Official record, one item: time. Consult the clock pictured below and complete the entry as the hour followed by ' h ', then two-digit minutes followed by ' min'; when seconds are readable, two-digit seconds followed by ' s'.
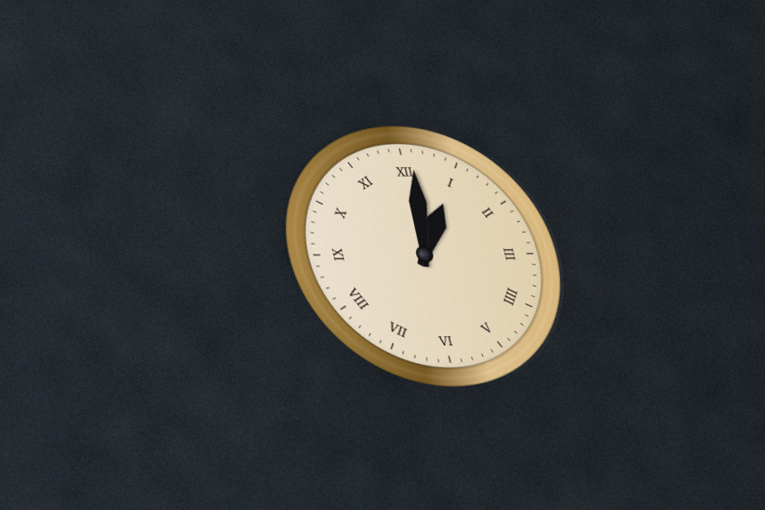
1 h 01 min
